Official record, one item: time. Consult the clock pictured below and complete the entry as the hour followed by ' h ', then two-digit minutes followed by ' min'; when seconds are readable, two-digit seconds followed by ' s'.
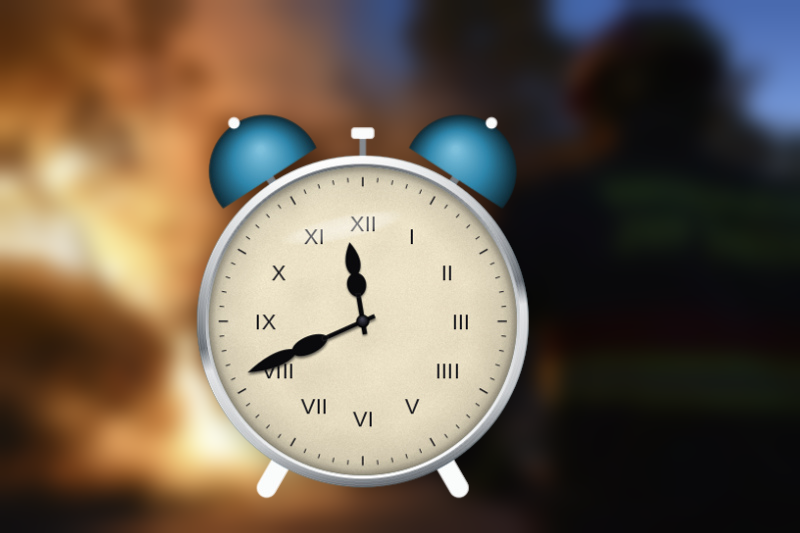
11 h 41 min
